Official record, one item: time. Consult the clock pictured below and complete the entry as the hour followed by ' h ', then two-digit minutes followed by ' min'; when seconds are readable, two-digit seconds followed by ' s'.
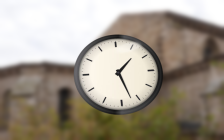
1 h 27 min
